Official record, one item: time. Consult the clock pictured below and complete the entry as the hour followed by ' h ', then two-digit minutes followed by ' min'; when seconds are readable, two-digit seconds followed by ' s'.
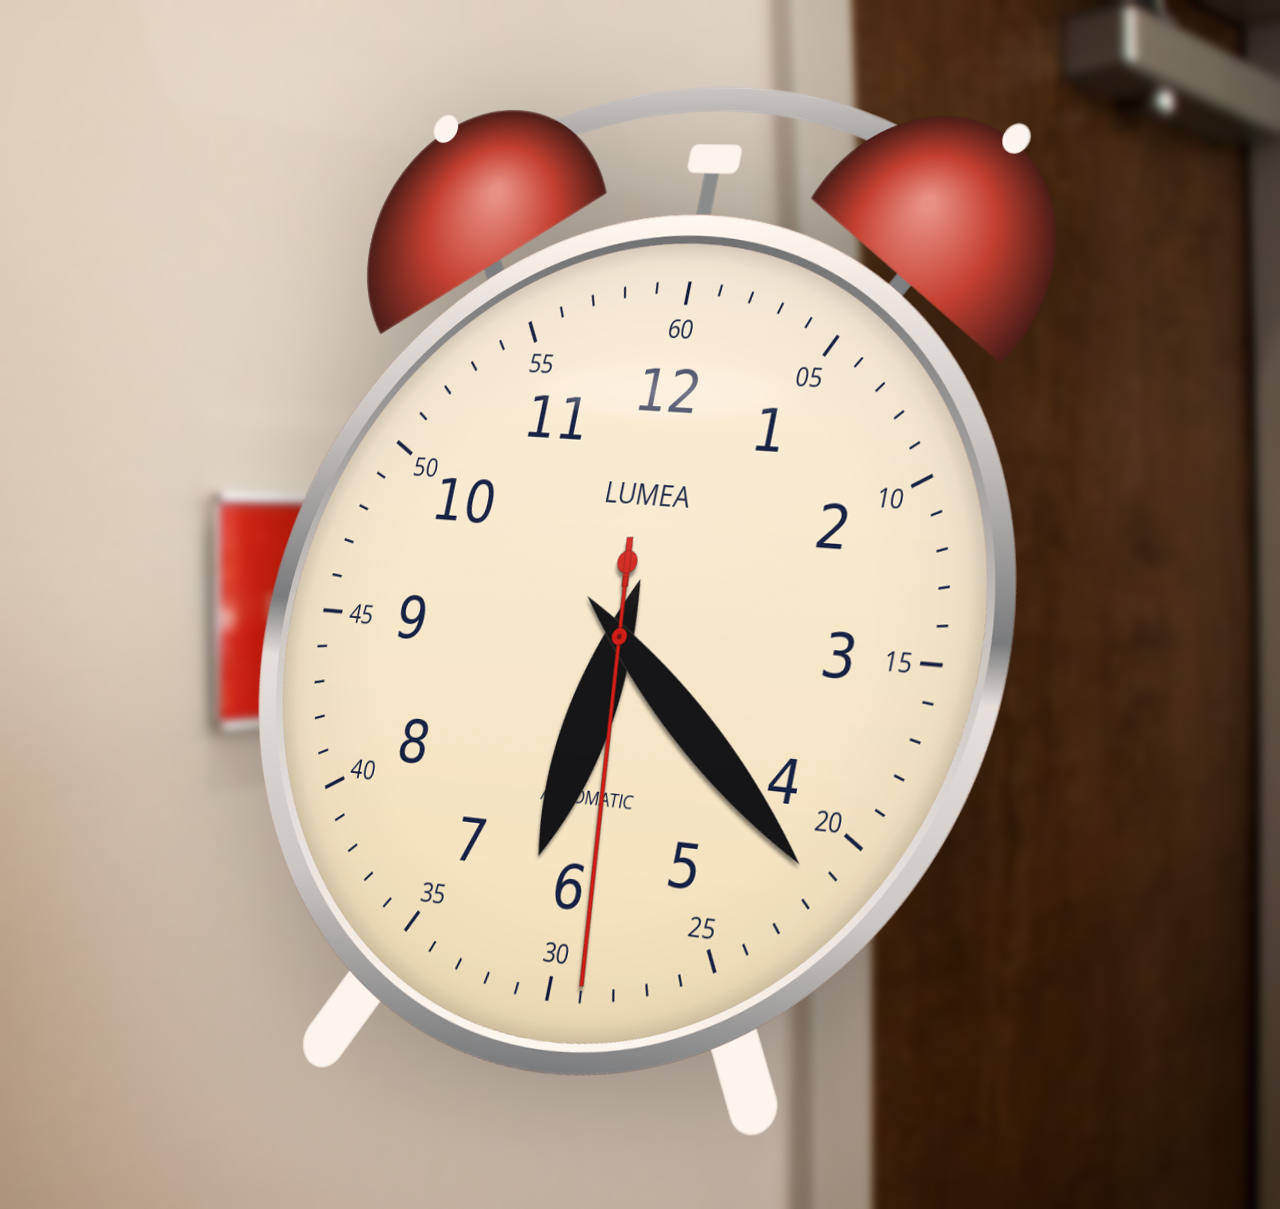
6 h 21 min 29 s
